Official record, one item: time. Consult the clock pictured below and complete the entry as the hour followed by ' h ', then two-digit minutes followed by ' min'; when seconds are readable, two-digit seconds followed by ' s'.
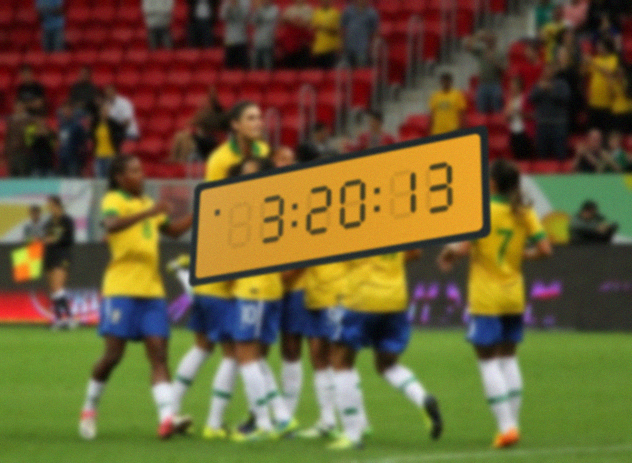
3 h 20 min 13 s
